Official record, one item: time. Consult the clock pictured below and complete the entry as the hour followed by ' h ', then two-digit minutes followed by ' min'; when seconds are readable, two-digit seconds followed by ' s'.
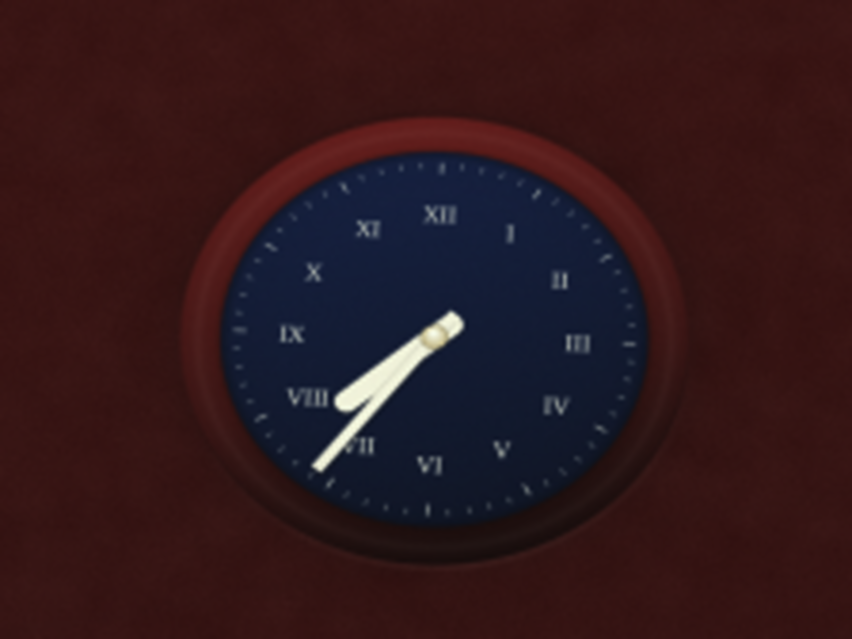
7 h 36 min
